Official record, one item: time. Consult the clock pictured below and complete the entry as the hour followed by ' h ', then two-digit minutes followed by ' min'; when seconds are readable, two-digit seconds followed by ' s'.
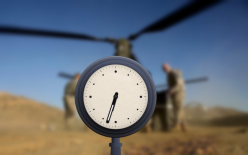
6 h 33 min
